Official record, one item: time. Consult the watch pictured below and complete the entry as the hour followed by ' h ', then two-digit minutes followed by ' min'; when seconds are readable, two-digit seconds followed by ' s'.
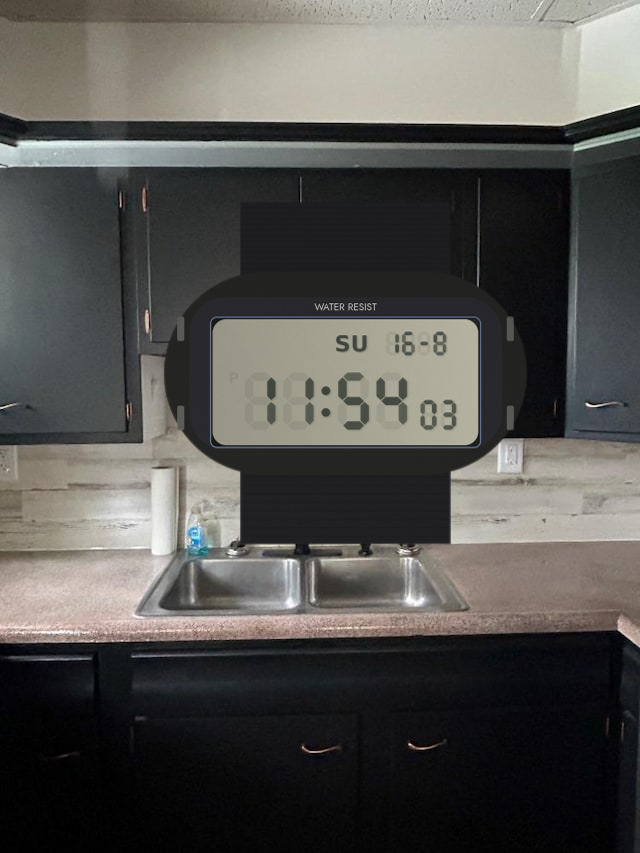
11 h 54 min 03 s
